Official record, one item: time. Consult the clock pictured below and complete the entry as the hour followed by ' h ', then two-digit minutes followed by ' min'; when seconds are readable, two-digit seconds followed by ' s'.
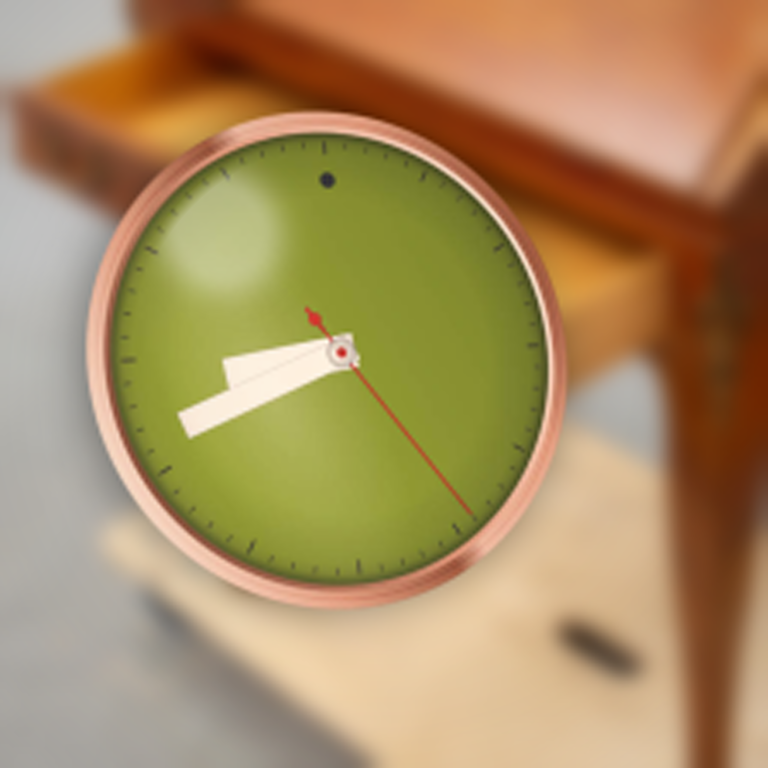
8 h 41 min 24 s
